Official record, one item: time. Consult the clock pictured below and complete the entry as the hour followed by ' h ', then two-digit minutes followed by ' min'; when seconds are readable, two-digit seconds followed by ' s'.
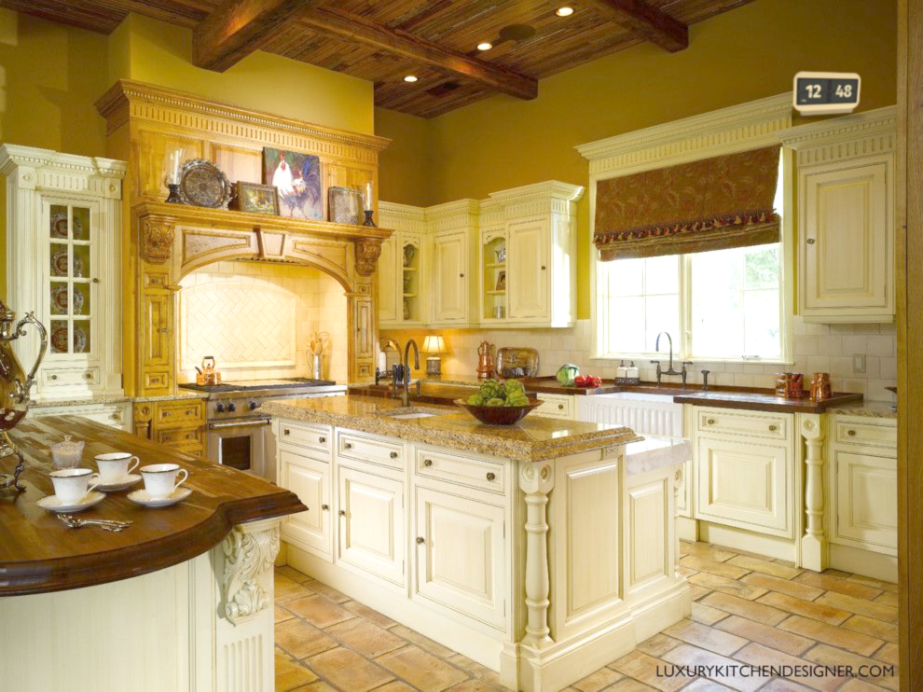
12 h 48 min
